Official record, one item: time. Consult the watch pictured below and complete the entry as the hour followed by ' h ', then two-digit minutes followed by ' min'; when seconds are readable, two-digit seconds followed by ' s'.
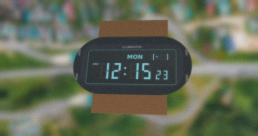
12 h 15 min 23 s
